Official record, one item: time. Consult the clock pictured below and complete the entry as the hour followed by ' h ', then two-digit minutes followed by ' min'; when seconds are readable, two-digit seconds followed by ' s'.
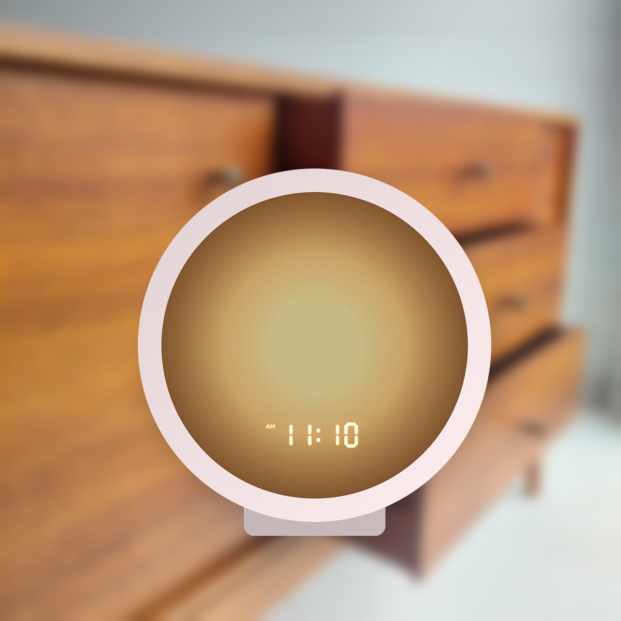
11 h 10 min
